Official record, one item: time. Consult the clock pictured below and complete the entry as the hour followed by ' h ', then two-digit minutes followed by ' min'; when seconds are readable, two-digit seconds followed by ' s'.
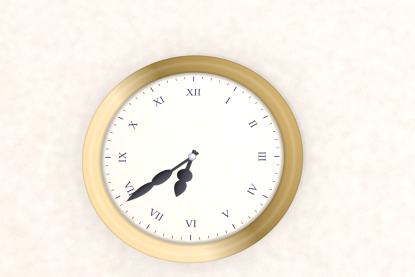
6 h 39 min
